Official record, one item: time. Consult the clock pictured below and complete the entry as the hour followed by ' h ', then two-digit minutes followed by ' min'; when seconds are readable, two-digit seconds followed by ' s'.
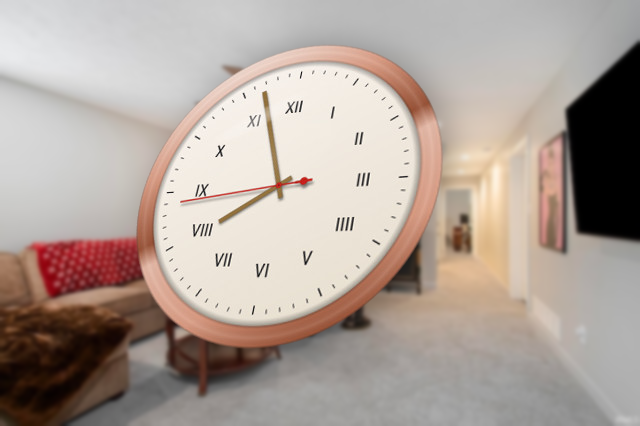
7 h 56 min 44 s
